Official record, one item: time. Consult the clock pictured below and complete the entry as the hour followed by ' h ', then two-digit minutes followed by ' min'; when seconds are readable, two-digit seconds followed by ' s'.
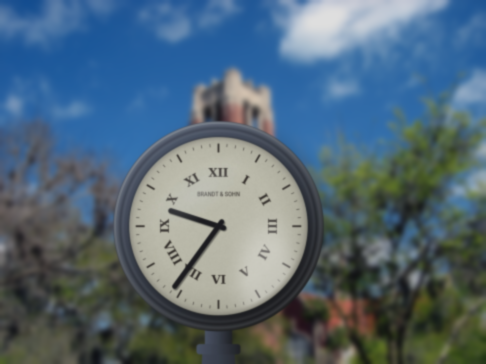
9 h 36 min
